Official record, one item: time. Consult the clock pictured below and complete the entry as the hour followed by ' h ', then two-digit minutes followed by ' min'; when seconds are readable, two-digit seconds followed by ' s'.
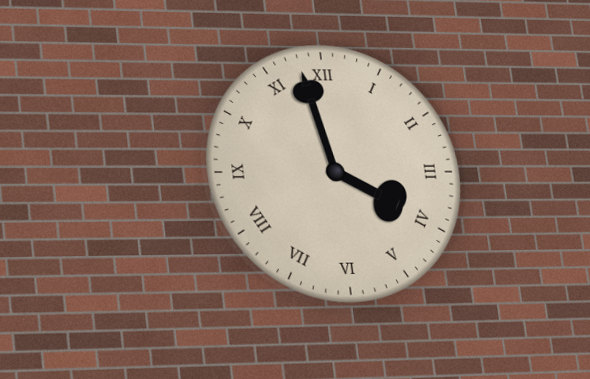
3 h 58 min
